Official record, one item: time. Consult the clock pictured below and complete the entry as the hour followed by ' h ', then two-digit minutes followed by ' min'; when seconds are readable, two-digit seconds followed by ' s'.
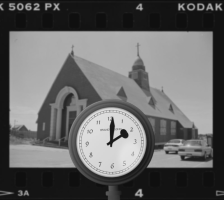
2 h 01 min
